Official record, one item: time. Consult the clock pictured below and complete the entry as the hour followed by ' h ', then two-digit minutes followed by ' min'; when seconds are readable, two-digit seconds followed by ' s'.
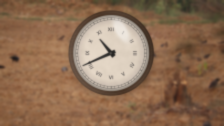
10 h 41 min
